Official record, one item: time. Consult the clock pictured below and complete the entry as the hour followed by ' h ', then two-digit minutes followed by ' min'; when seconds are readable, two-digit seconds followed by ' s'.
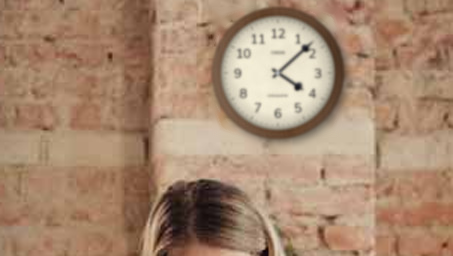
4 h 08 min
